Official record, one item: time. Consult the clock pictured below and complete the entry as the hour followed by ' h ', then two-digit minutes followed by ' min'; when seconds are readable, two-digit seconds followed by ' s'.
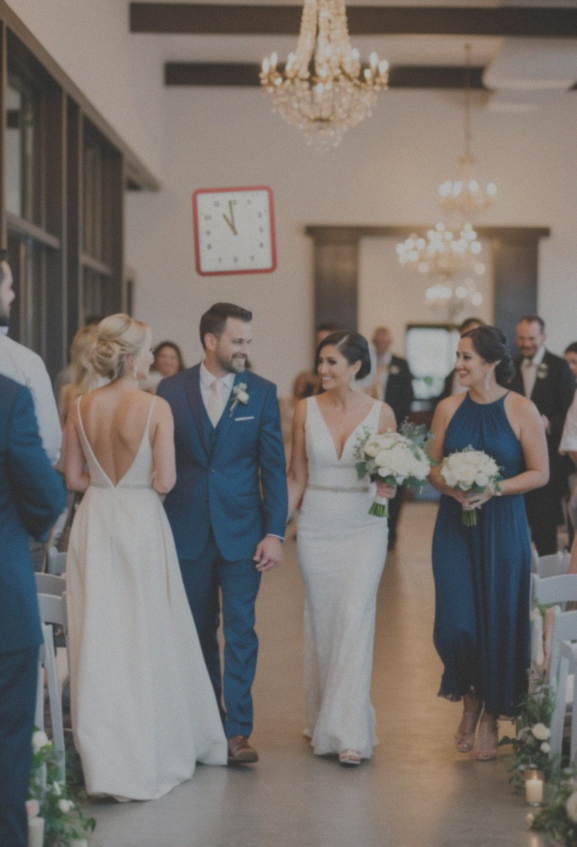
10 h 59 min
